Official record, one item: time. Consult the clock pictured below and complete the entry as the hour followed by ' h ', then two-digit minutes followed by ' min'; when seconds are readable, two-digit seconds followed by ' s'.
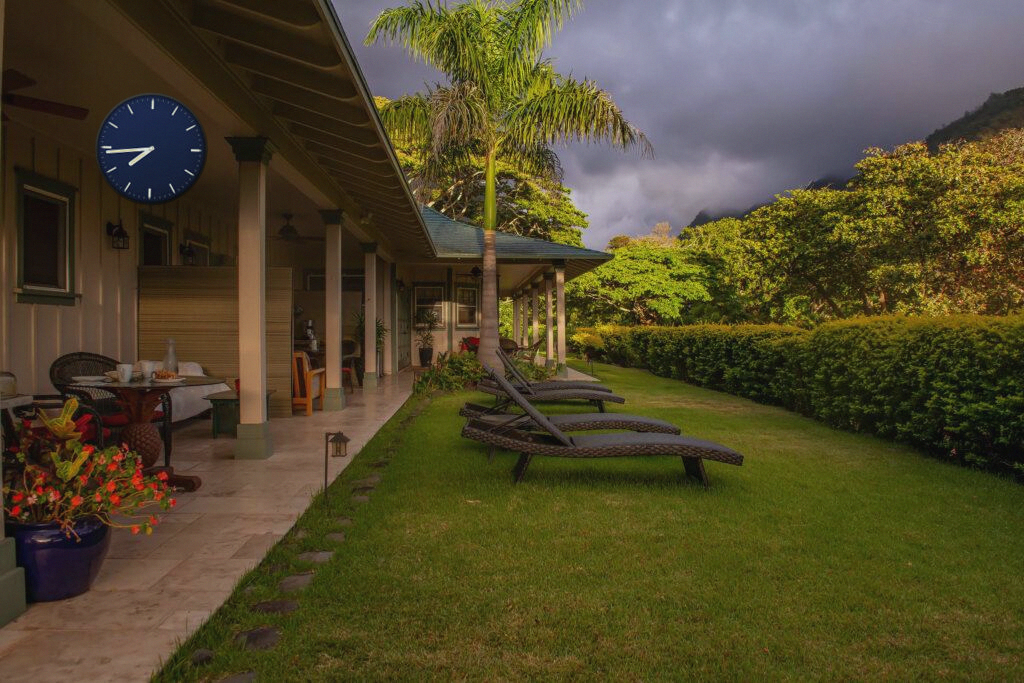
7 h 44 min
